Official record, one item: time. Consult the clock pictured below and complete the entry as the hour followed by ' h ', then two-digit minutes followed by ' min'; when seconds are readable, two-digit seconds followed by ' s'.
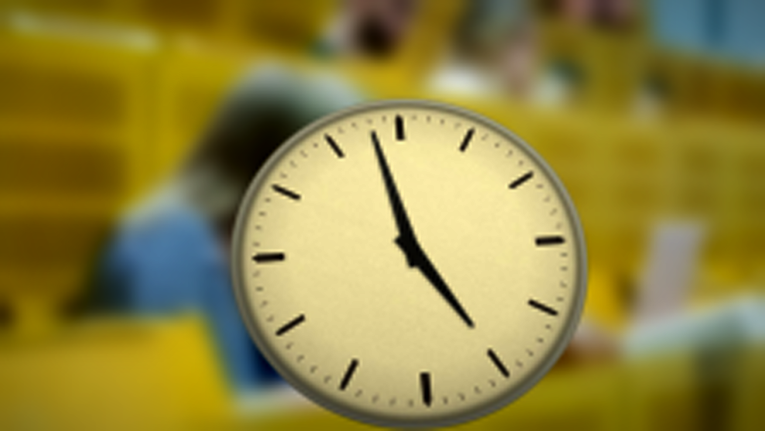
4 h 58 min
